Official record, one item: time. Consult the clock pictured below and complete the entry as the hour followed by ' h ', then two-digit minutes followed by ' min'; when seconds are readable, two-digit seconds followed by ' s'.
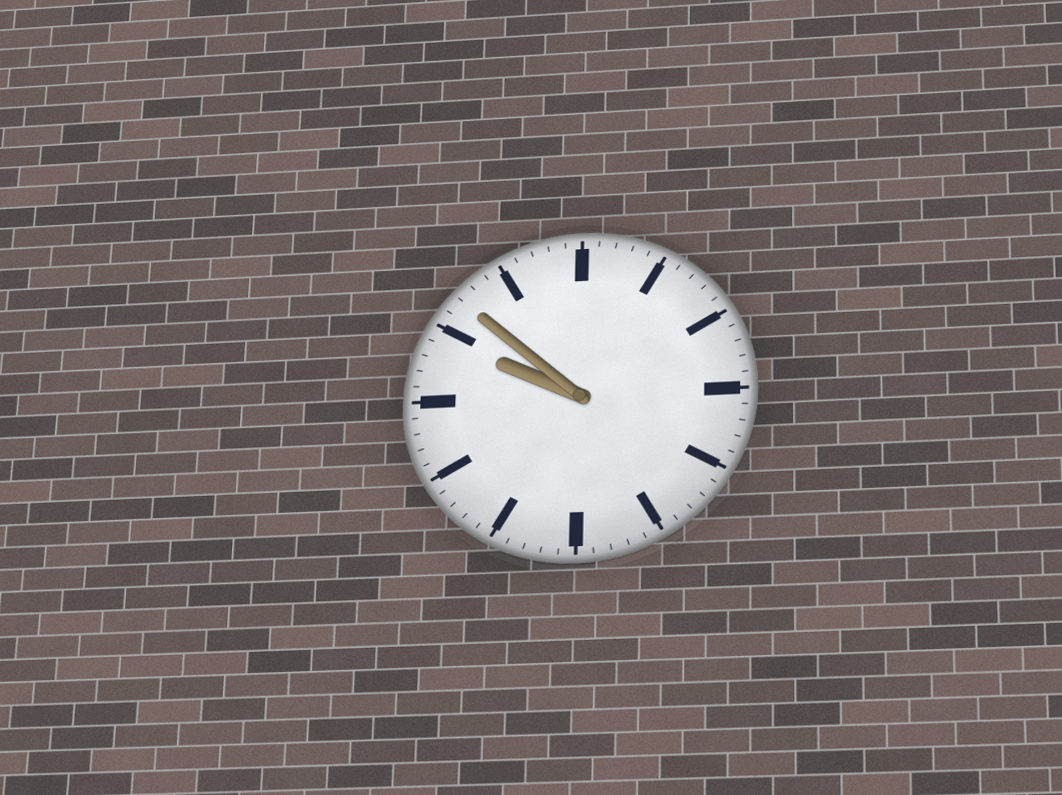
9 h 52 min
